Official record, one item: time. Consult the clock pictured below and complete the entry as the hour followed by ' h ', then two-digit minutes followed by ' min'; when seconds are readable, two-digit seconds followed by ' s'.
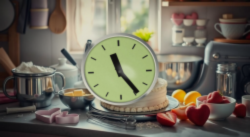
11 h 24 min
